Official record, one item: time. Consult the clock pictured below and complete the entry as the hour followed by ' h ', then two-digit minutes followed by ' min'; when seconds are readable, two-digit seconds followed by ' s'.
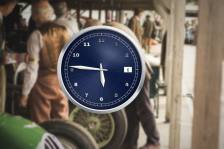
5 h 46 min
